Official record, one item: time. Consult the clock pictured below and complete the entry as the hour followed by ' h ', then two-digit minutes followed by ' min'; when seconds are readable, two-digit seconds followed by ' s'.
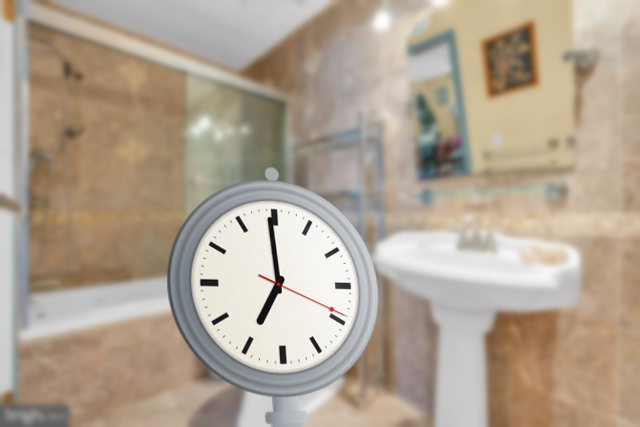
6 h 59 min 19 s
